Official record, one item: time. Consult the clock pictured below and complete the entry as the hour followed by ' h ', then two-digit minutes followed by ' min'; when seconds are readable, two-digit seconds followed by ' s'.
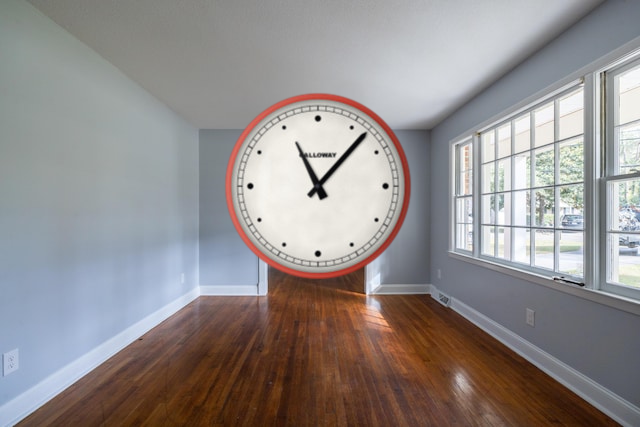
11 h 07 min
